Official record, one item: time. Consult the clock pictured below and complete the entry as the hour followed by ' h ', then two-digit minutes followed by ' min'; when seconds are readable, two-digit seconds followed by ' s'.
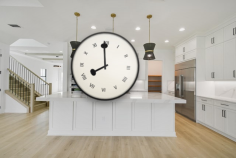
7 h 59 min
